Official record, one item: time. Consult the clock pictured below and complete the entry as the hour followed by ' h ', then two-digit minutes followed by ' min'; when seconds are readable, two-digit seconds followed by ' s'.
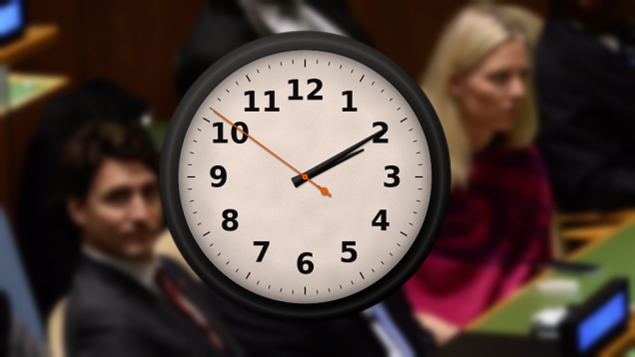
2 h 09 min 51 s
